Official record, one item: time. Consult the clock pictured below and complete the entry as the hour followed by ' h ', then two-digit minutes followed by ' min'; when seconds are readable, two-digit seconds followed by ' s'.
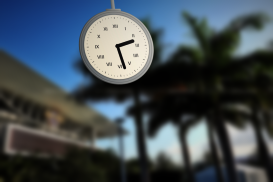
2 h 28 min
